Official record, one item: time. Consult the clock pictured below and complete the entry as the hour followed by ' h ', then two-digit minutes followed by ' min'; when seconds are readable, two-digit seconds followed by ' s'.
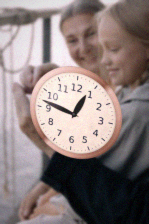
12 h 47 min
